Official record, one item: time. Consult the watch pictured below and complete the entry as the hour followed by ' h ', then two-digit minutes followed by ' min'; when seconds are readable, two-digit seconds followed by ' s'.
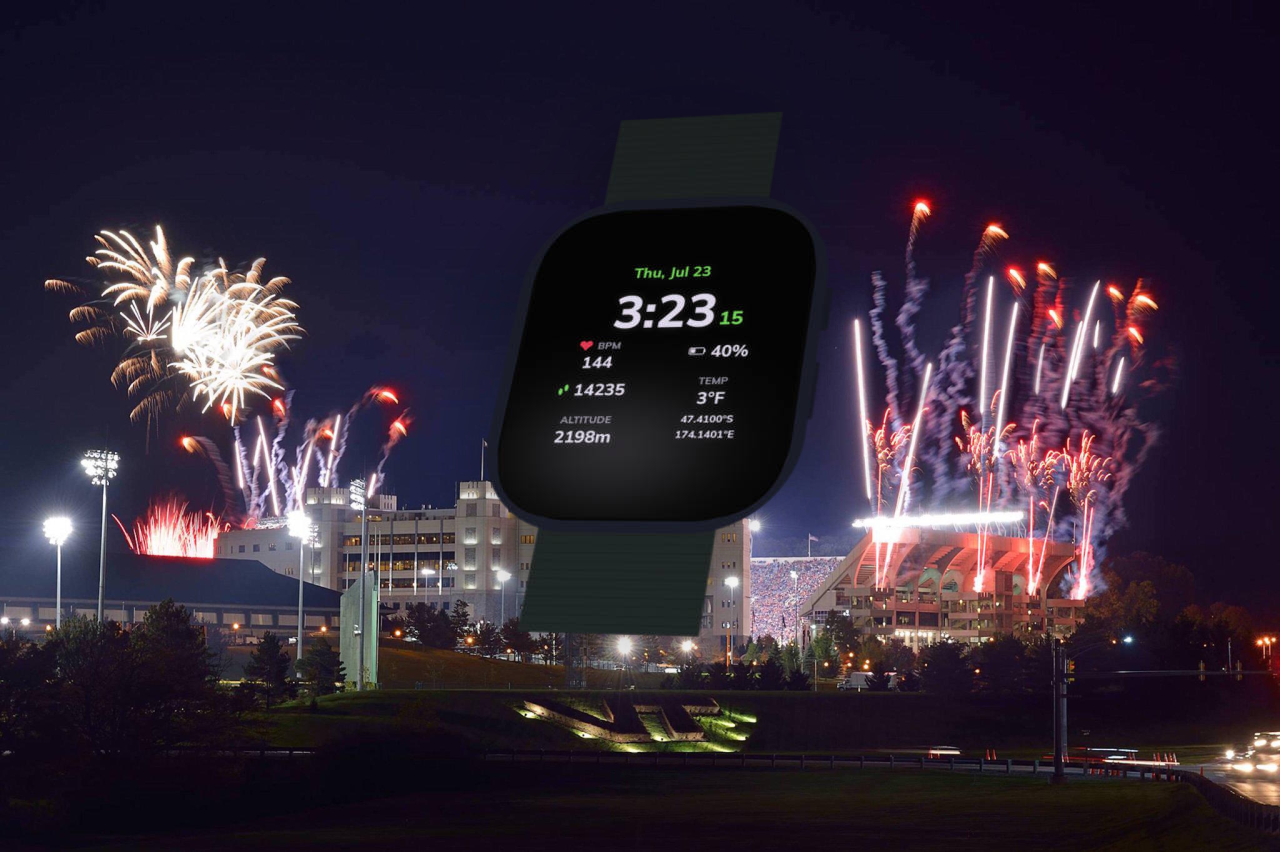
3 h 23 min 15 s
